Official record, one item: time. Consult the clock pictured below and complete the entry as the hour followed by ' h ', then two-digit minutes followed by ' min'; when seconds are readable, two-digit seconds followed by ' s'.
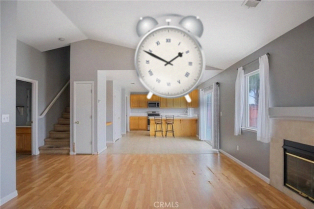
1 h 49 min
